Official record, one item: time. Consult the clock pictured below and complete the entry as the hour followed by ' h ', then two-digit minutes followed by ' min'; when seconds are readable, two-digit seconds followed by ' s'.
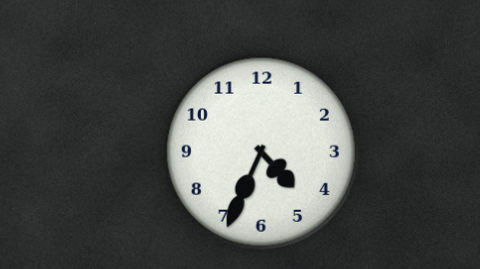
4 h 34 min
